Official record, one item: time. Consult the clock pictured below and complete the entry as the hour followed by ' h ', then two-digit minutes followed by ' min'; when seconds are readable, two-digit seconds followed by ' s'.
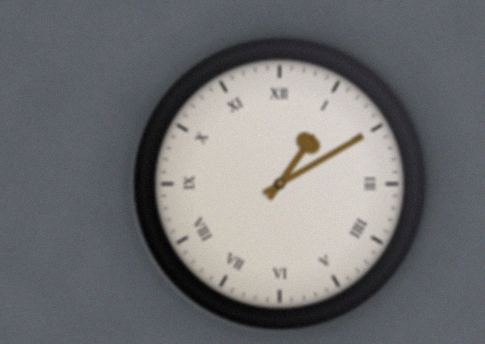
1 h 10 min
